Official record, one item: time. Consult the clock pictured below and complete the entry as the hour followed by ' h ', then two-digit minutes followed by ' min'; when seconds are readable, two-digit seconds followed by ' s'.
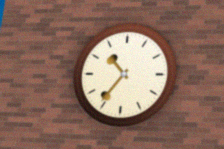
10 h 36 min
